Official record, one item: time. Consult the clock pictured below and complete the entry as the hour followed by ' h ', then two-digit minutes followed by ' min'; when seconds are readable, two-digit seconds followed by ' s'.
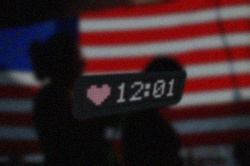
12 h 01 min
